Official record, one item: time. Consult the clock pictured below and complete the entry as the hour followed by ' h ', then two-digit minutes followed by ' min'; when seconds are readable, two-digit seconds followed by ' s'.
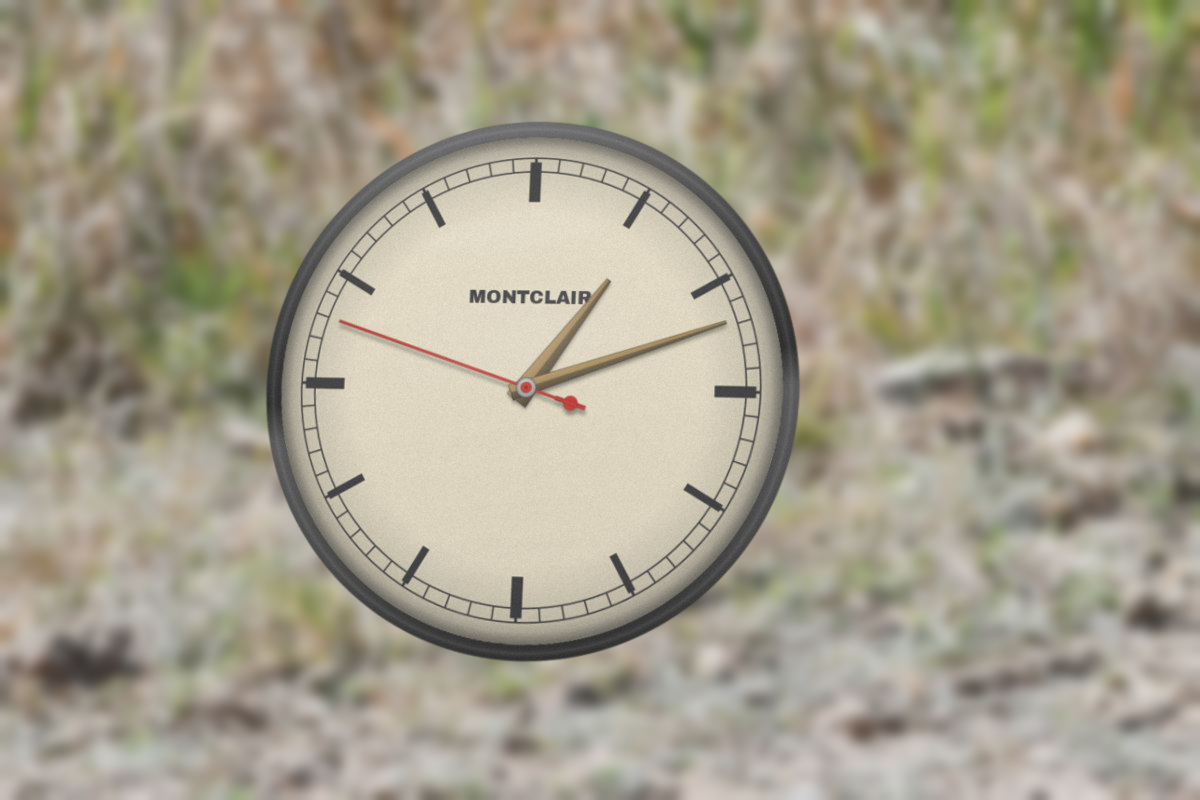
1 h 11 min 48 s
